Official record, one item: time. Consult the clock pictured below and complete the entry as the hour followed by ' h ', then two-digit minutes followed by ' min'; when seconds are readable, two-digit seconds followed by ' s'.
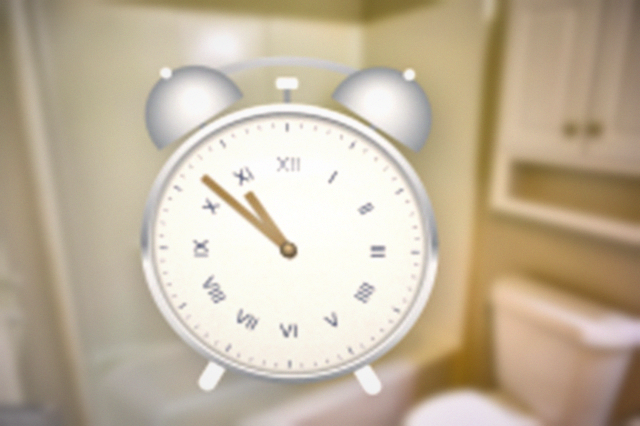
10 h 52 min
